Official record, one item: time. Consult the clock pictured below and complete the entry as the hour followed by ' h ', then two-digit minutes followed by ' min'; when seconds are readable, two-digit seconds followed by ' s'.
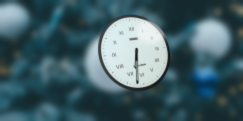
6 h 32 min
